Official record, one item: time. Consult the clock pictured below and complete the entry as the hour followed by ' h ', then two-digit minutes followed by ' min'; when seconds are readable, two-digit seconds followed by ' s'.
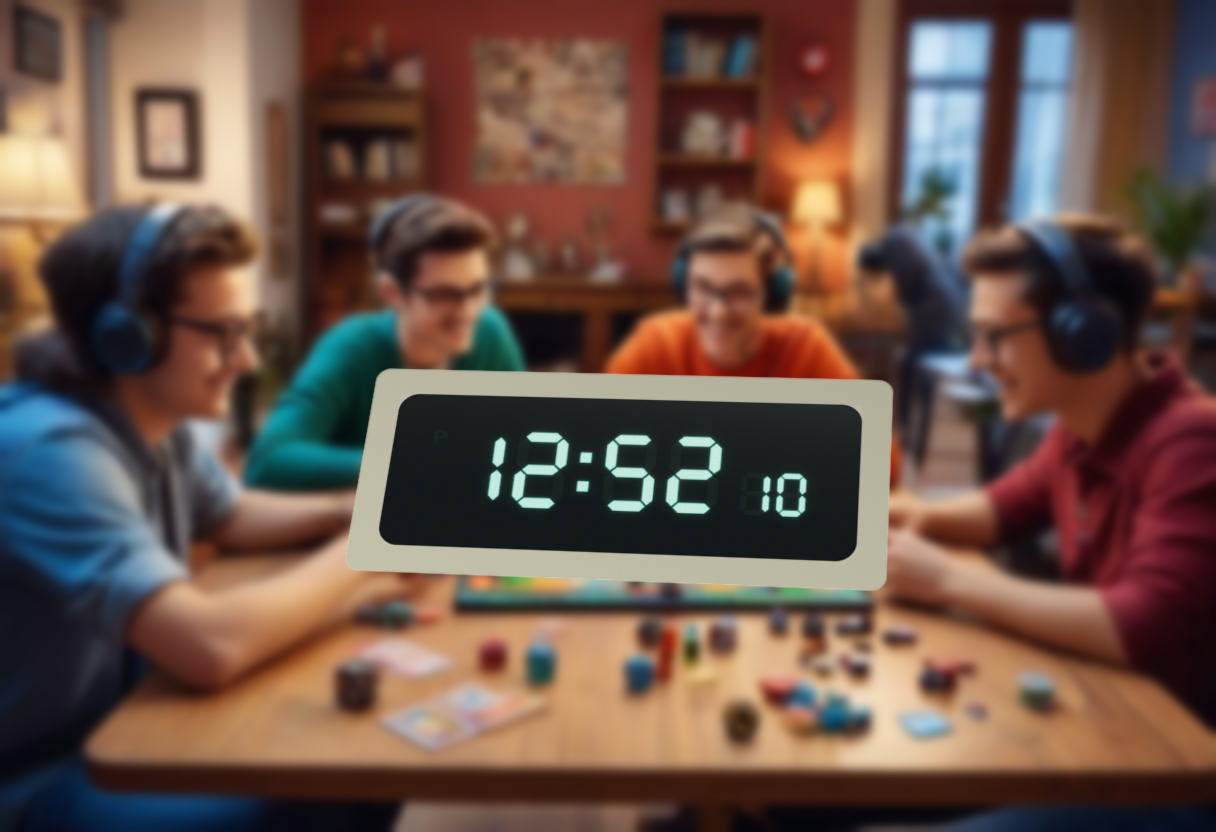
12 h 52 min 10 s
